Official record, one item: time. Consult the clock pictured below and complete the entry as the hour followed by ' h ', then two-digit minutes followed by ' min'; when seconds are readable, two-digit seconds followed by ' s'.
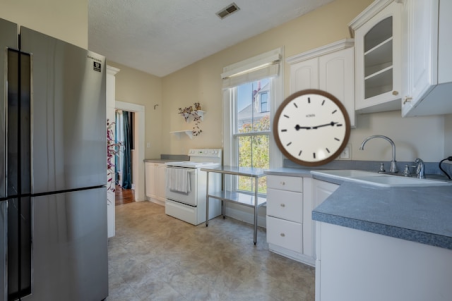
9 h 14 min
